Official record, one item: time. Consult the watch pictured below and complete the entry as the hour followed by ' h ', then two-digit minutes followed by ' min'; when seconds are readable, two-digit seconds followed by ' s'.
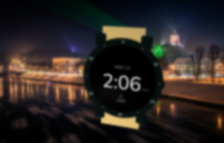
2 h 06 min
